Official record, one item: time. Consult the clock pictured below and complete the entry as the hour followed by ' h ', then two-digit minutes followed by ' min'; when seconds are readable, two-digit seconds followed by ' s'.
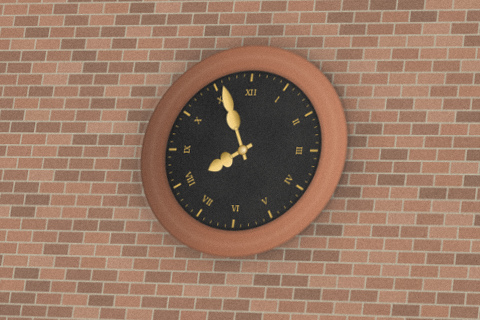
7 h 56 min
